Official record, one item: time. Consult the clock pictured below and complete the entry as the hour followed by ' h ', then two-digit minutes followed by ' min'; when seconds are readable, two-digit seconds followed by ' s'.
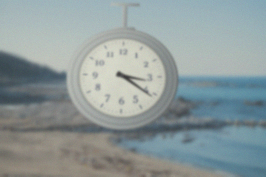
3 h 21 min
